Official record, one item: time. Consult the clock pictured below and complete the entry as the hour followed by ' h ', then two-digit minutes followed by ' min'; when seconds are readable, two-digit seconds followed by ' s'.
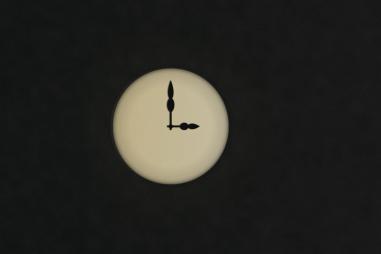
3 h 00 min
